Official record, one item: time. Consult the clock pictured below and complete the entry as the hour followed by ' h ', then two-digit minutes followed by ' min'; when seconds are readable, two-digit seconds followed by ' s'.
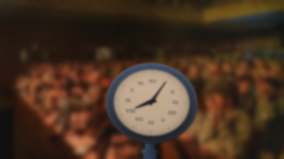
8 h 05 min
